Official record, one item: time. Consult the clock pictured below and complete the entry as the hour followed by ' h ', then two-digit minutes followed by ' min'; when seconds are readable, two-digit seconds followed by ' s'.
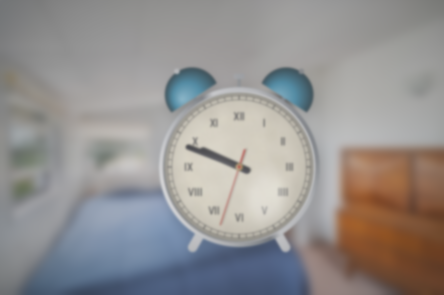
9 h 48 min 33 s
